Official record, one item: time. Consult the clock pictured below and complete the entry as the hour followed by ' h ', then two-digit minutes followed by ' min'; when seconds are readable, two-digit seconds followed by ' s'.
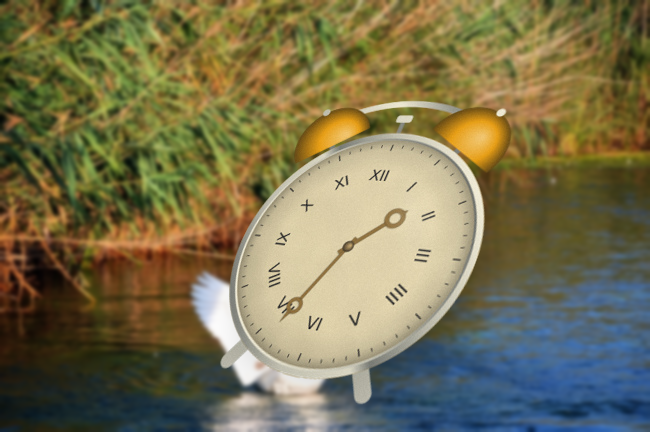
1 h 34 min
